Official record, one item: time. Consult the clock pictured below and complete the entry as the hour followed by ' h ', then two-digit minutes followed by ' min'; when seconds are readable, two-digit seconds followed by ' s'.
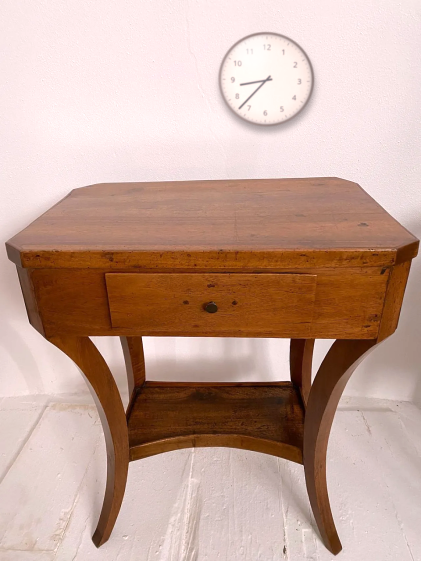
8 h 37 min
